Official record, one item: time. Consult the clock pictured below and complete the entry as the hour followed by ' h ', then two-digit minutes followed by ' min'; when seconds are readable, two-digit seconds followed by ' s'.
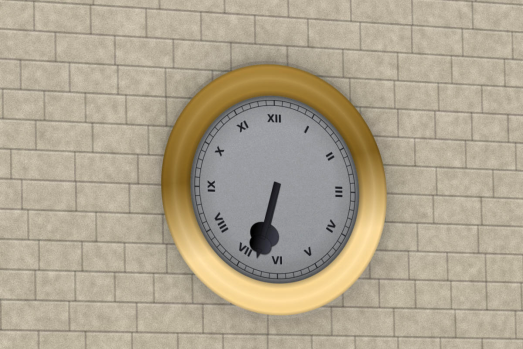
6 h 33 min
